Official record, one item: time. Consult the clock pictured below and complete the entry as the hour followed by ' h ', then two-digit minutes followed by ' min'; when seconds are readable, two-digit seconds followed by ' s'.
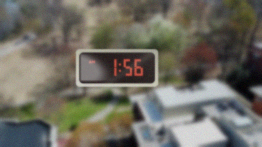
1 h 56 min
